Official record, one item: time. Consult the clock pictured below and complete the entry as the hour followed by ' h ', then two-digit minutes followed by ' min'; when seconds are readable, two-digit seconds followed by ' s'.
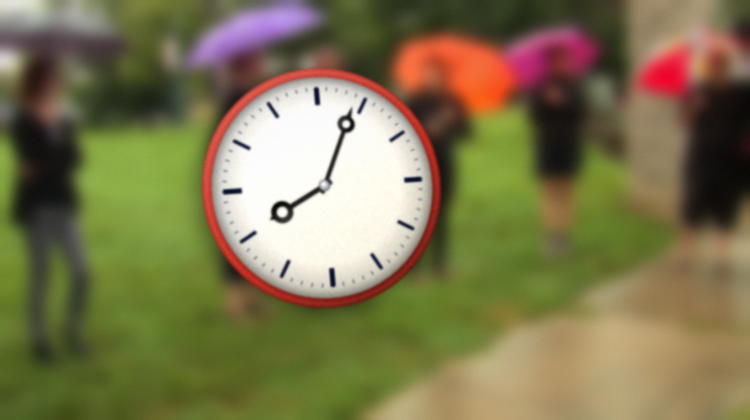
8 h 04 min
